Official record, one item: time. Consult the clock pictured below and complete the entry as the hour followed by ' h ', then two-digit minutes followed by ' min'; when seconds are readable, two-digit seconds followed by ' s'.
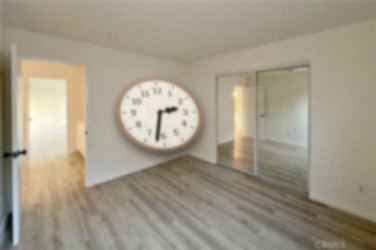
2 h 32 min
